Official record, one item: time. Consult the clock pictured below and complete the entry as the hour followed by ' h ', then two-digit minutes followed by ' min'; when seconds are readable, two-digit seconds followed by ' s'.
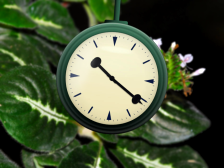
10 h 21 min
